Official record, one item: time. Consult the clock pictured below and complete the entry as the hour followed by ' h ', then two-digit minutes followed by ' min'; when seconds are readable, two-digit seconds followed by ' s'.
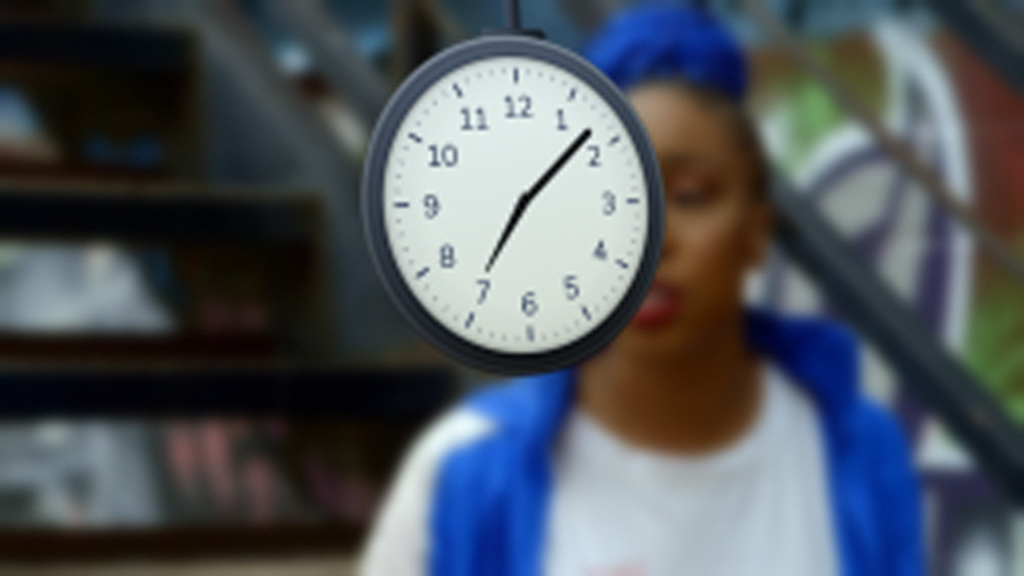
7 h 08 min
